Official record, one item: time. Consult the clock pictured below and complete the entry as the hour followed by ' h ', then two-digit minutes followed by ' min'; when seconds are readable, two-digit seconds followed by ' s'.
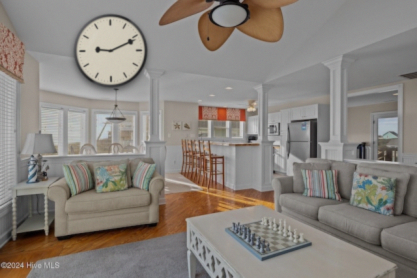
9 h 11 min
